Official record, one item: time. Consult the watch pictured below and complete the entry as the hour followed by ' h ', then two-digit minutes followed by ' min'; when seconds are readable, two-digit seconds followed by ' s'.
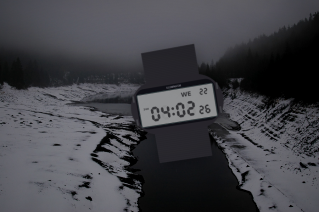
4 h 02 min 26 s
